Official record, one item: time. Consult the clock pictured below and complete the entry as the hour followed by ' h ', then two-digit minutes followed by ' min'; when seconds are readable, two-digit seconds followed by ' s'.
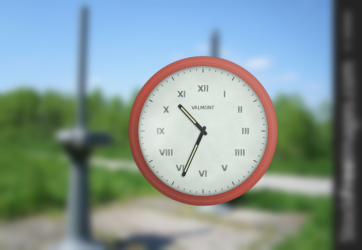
10 h 34 min
